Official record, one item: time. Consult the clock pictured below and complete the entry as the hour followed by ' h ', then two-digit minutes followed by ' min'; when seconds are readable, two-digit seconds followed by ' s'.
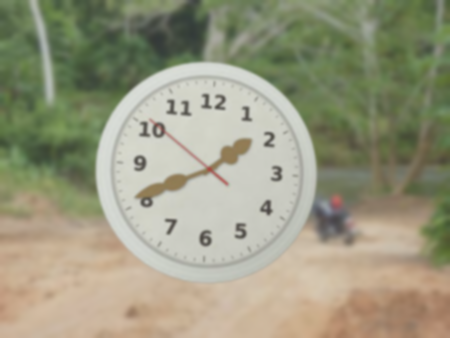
1 h 40 min 51 s
